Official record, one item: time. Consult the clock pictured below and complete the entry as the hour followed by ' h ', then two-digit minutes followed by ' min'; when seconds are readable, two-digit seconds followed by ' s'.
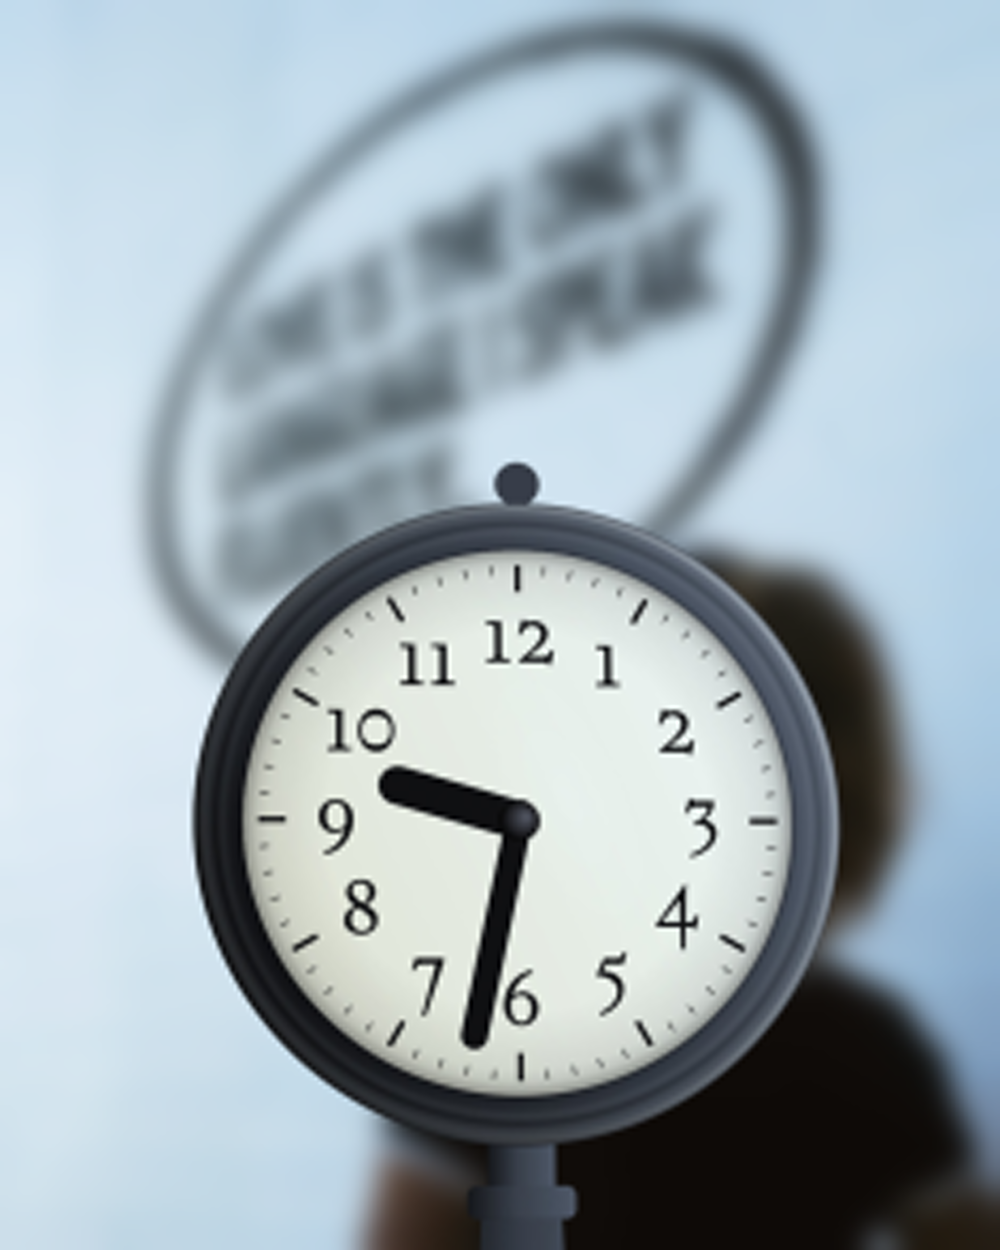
9 h 32 min
